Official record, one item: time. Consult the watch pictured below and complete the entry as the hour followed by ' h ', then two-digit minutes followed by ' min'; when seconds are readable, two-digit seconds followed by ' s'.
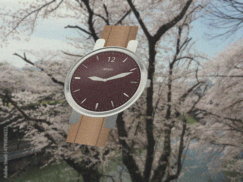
9 h 11 min
